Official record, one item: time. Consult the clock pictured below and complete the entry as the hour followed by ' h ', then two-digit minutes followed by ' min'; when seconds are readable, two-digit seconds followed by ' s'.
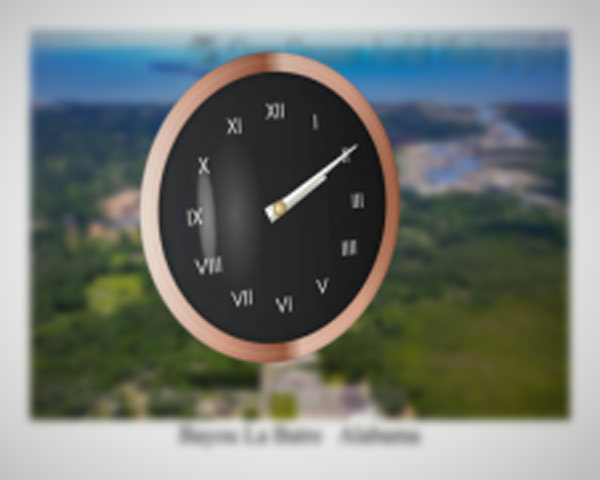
2 h 10 min
